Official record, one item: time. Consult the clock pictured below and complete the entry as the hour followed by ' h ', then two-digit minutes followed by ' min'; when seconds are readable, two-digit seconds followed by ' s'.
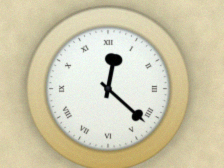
12 h 22 min
